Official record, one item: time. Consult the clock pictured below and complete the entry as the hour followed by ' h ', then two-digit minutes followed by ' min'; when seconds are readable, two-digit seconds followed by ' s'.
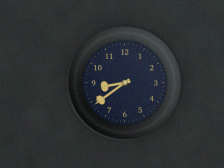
8 h 39 min
